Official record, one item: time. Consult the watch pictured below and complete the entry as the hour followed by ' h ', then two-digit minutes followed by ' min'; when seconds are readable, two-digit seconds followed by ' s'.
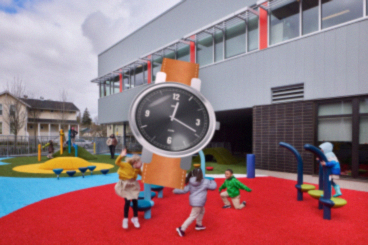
12 h 19 min
